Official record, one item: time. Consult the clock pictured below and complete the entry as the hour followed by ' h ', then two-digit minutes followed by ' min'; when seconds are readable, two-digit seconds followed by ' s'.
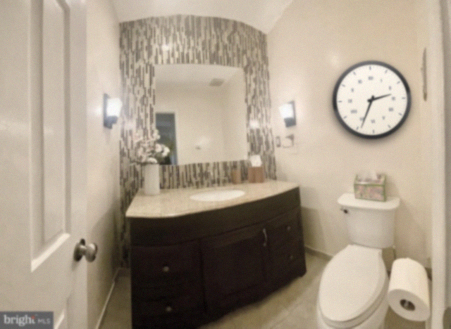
2 h 34 min
